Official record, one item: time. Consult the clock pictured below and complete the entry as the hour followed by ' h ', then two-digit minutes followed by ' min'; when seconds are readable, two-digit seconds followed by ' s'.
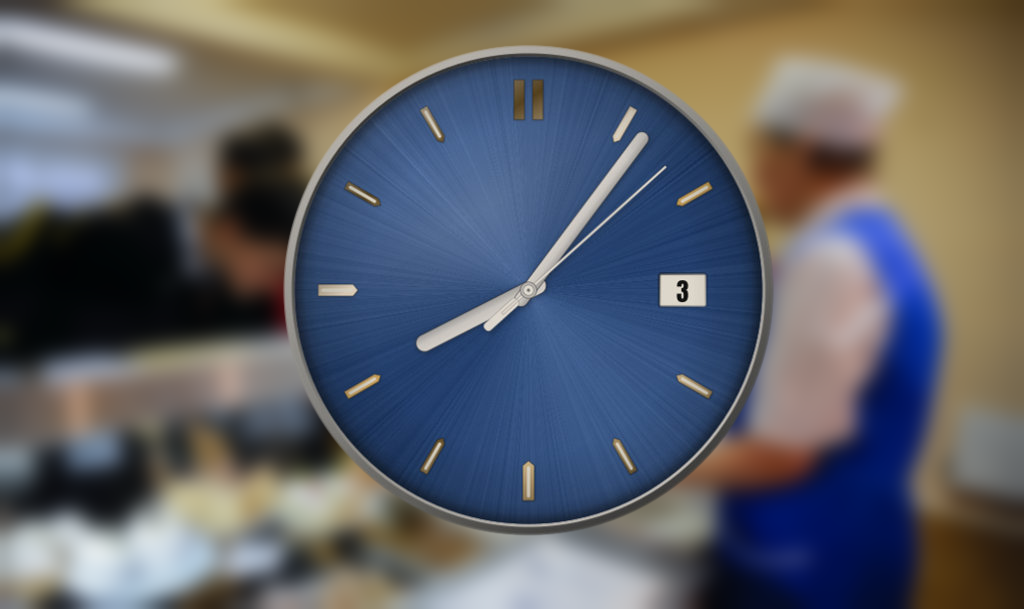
8 h 06 min 08 s
